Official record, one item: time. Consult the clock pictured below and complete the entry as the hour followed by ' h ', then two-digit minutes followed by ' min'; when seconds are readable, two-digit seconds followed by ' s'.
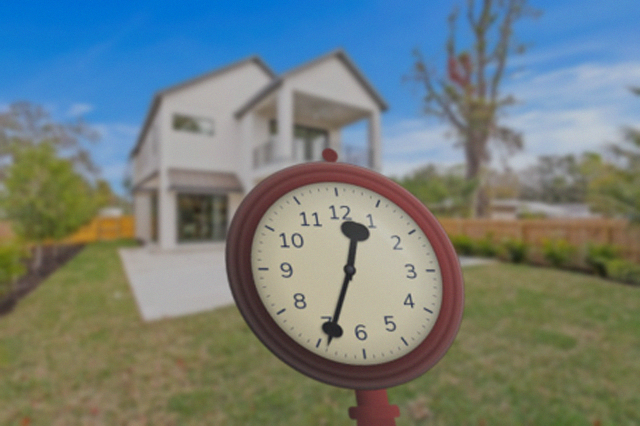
12 h 34 min
